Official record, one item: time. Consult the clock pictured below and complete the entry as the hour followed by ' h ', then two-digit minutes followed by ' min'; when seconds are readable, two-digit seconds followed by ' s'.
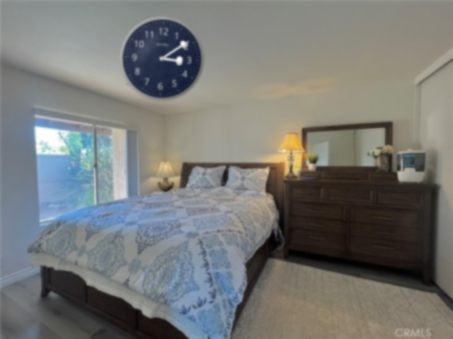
3 h 09 min
